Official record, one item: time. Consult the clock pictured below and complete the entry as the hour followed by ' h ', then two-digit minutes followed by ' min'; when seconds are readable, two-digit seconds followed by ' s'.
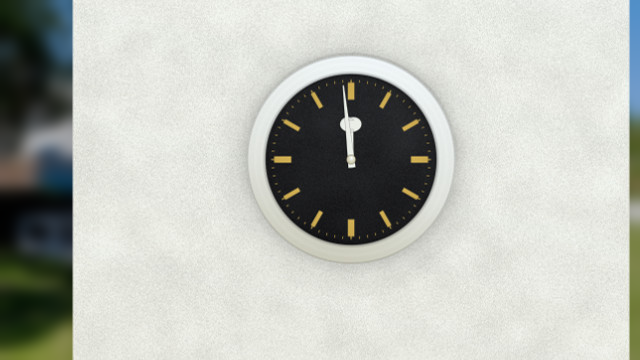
11 h 59 min
